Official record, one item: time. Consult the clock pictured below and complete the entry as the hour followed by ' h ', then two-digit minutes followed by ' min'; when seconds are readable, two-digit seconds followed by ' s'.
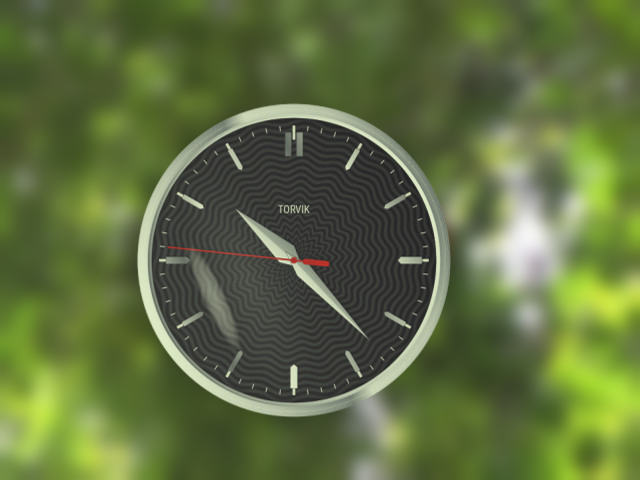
10 h 22 min 46 s
